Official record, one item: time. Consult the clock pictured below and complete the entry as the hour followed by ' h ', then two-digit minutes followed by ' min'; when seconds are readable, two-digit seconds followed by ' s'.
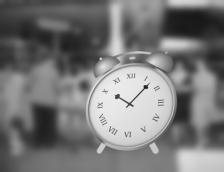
10 h 07 min
